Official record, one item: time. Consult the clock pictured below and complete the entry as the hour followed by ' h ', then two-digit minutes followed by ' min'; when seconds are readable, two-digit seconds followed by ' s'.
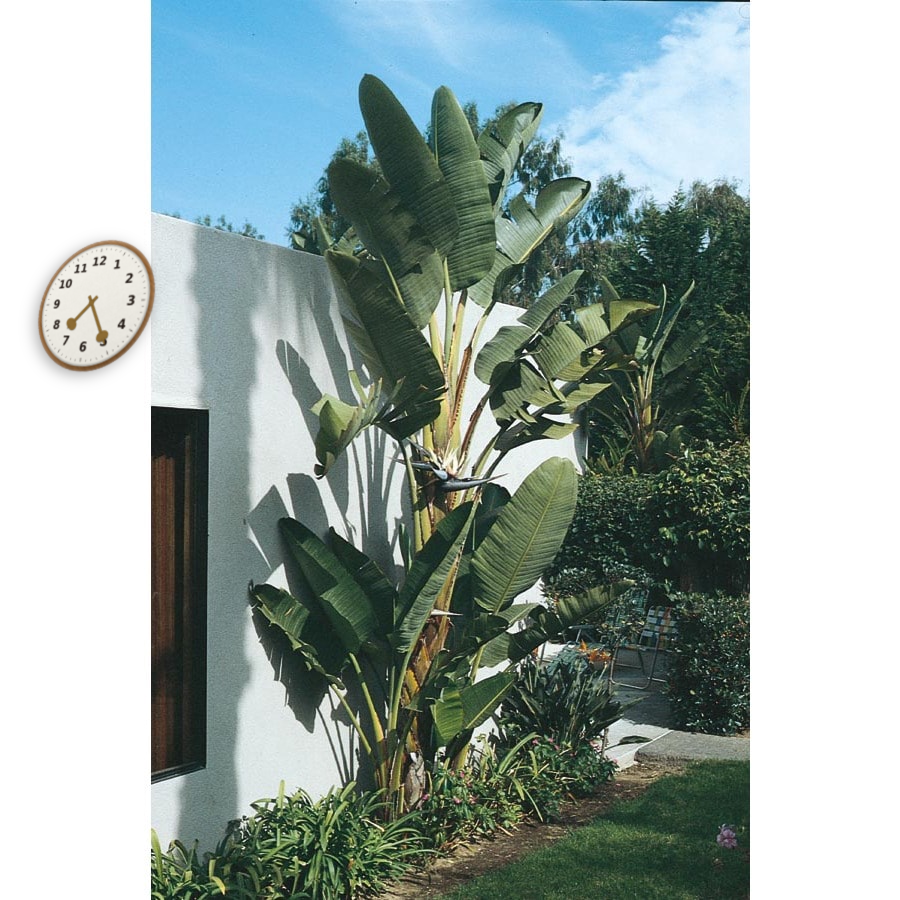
7 h 25 min
